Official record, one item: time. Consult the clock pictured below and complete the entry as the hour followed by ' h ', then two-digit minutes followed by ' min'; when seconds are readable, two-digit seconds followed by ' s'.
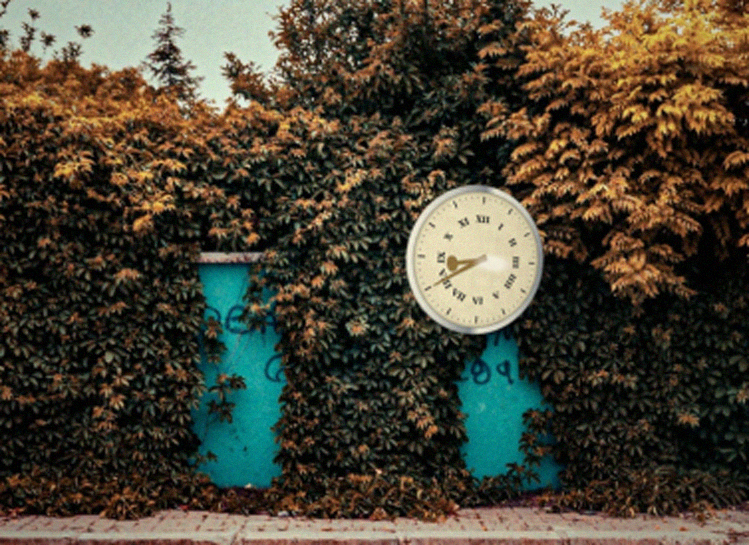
8 h 40 min
